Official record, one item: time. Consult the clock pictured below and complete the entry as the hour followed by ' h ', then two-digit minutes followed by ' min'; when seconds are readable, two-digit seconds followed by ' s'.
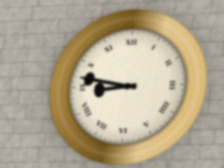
8 h 47 min
